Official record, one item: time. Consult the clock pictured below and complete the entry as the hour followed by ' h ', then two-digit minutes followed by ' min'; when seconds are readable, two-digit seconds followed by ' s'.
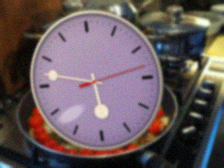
5 h 47 min 13 s
